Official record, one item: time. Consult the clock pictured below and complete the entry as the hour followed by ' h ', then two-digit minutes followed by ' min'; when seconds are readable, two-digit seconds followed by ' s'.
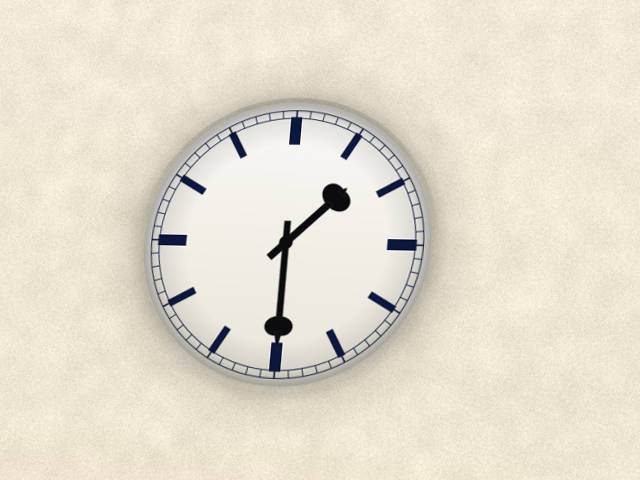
1 h 30 min
